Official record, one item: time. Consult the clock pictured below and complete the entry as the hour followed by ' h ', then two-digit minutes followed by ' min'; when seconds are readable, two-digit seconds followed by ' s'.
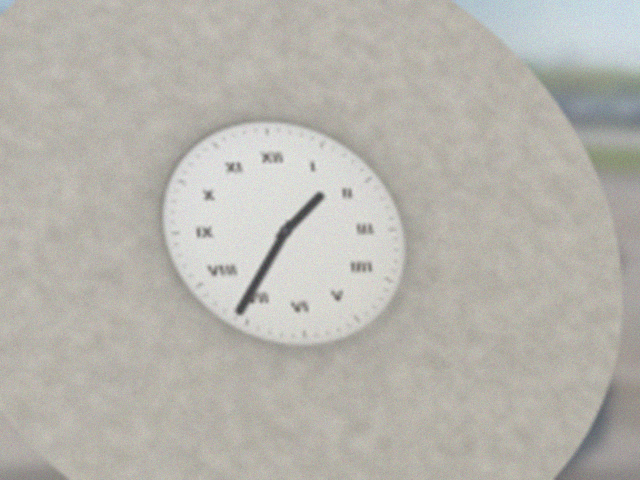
1 h 36 min
